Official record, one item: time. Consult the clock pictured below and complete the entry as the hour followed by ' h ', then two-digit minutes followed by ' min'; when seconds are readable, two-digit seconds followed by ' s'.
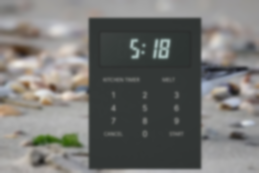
5 h 18 min
